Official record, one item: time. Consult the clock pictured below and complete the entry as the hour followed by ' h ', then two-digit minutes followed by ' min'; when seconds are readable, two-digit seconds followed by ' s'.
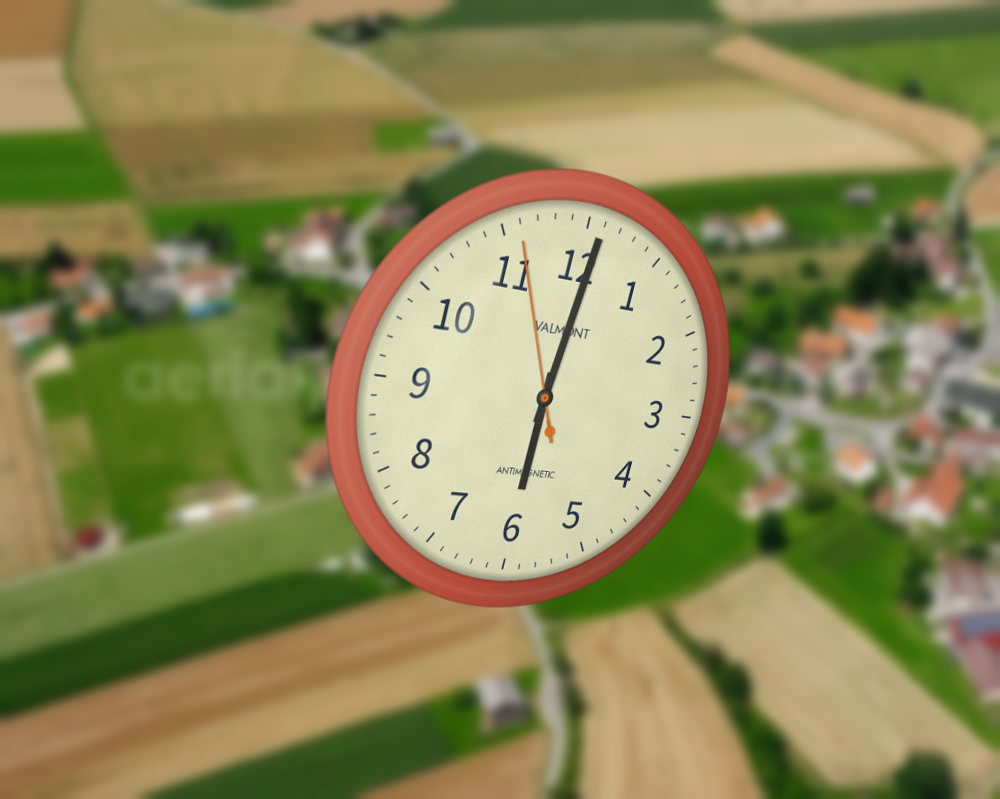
6 h 00 min 56 s
